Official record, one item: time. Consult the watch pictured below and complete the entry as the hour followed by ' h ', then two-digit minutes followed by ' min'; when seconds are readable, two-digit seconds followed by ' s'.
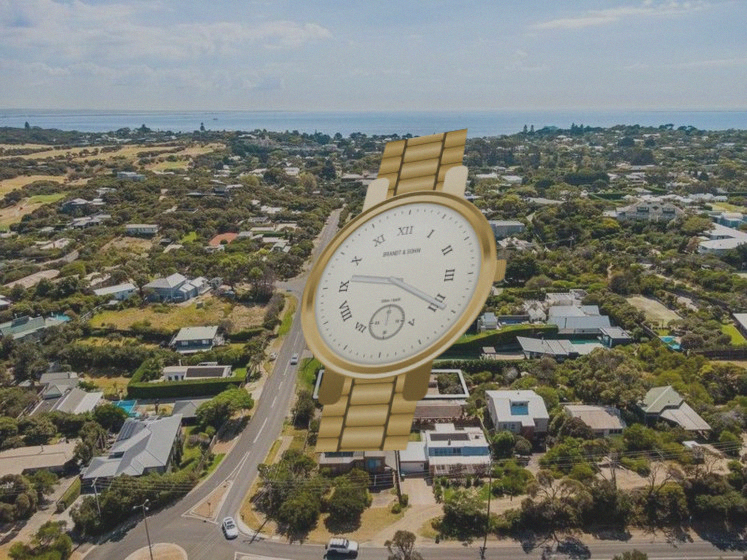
9 h 20 min
